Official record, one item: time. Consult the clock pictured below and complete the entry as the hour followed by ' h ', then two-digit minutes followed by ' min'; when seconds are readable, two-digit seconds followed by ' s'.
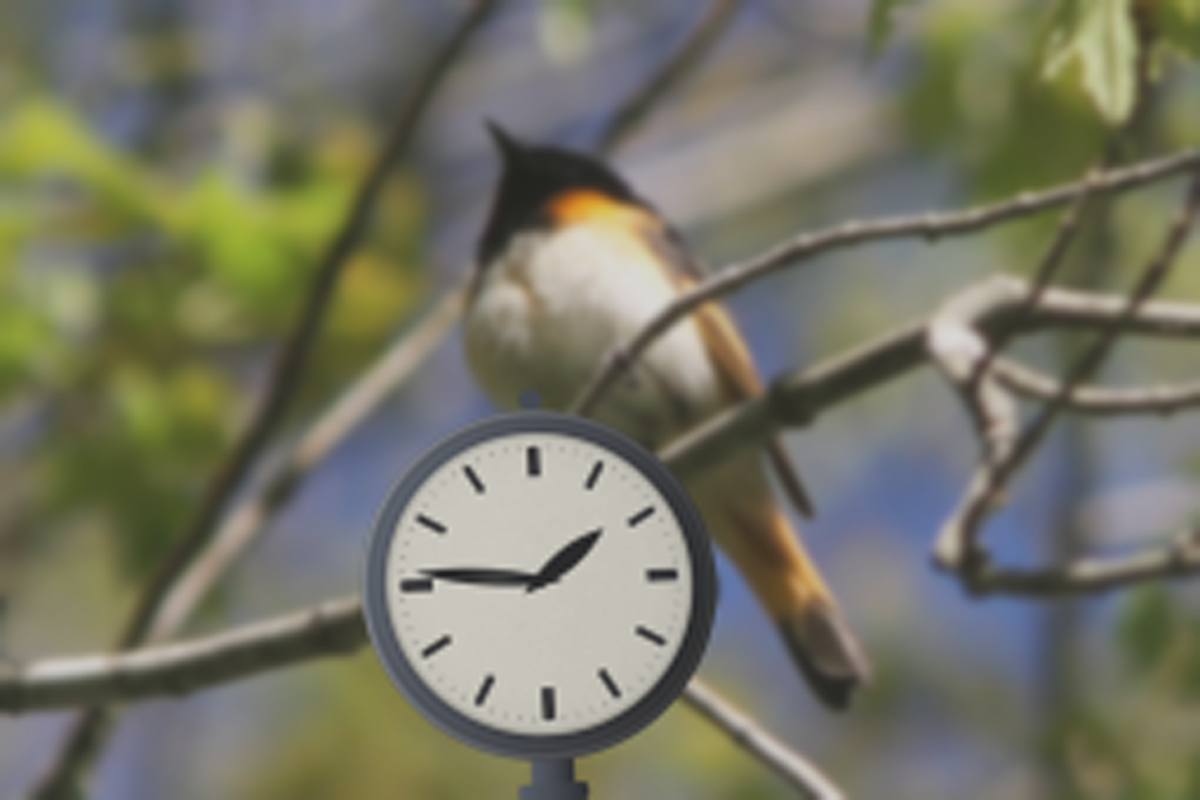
1 h 46 min
